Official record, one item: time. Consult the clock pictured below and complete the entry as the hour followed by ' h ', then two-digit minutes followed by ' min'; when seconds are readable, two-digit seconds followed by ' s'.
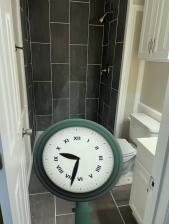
9 h 33 min
